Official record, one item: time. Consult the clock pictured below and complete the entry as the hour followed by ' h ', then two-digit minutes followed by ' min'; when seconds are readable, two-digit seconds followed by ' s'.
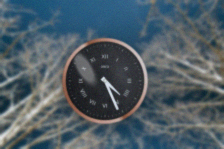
4 h 26 min
